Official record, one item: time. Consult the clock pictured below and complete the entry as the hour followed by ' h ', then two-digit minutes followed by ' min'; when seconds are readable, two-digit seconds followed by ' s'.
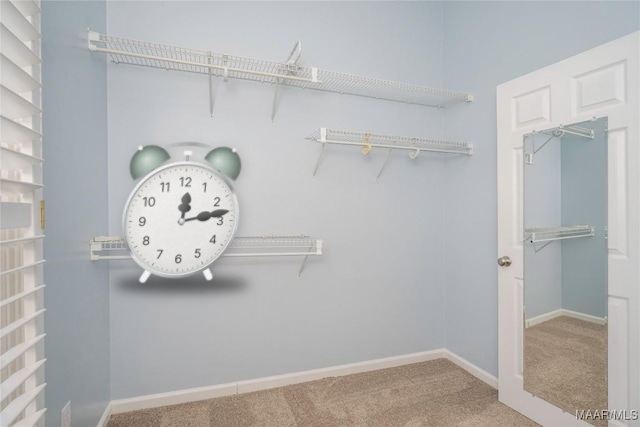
12 h 13 min
